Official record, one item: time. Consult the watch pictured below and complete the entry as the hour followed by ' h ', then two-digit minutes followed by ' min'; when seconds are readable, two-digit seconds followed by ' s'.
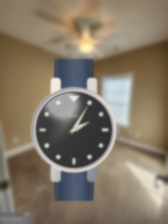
2 h 05 min
